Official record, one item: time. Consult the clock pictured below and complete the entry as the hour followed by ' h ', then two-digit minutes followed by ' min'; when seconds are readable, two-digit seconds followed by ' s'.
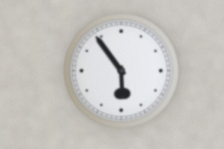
5 h 54 min
